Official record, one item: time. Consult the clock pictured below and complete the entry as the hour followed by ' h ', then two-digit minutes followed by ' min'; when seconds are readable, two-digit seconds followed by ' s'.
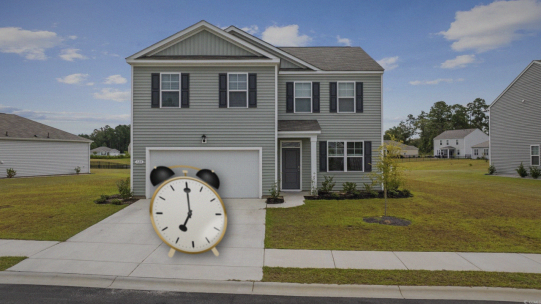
7 h 00 min
